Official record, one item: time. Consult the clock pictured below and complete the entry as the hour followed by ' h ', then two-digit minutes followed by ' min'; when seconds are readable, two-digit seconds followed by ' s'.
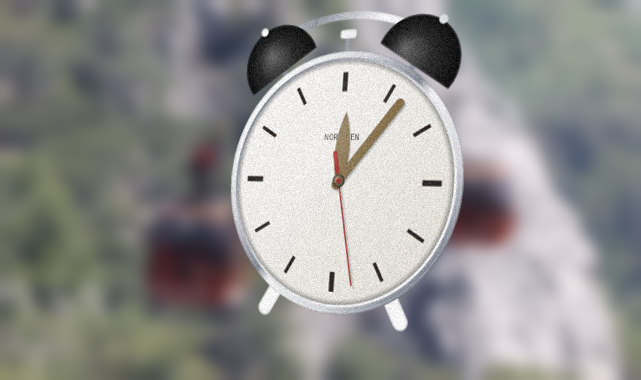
12 h 06 min 28 s
